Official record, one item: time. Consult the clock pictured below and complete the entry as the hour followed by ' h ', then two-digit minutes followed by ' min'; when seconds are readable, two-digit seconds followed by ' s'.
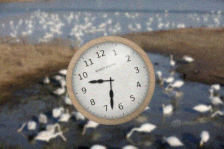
9 h 33 min
